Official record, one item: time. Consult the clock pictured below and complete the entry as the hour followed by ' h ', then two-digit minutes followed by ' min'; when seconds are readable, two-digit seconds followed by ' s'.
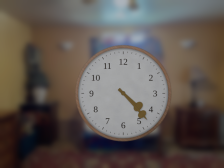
4 h 23 min
